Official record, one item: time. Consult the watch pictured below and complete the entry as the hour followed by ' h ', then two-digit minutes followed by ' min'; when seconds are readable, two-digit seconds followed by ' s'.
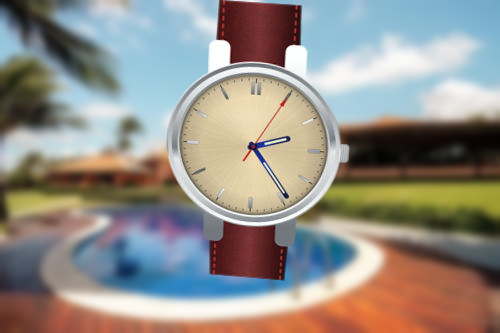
2 h 24 min 05 s
